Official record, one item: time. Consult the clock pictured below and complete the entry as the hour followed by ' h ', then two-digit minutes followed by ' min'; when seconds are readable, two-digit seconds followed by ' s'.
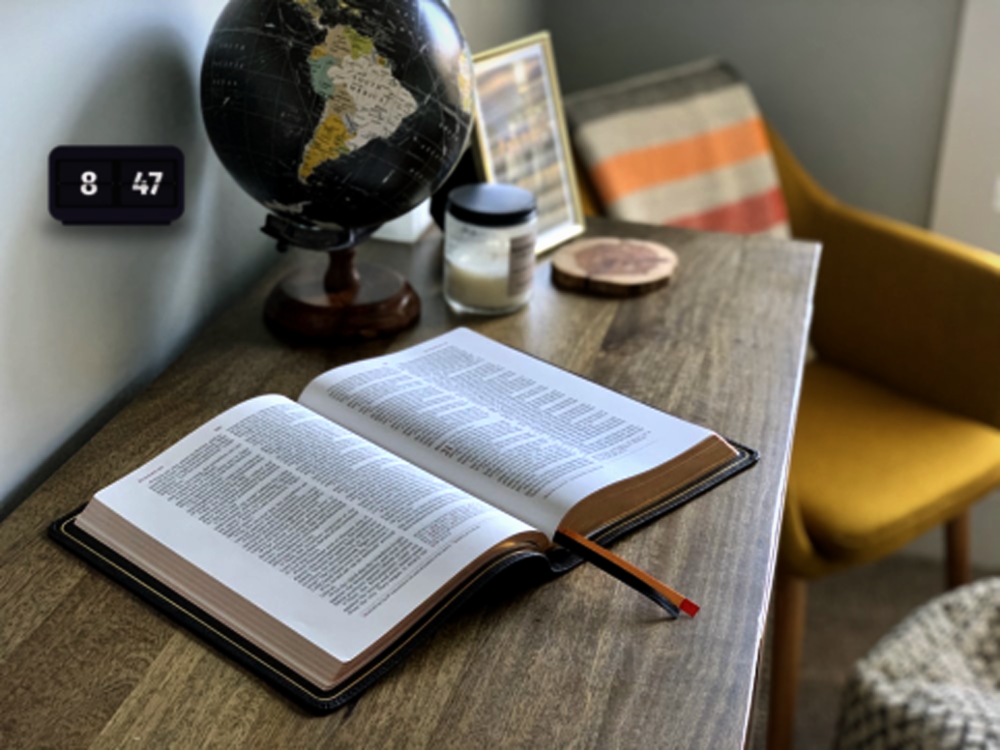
8 h 47 min
